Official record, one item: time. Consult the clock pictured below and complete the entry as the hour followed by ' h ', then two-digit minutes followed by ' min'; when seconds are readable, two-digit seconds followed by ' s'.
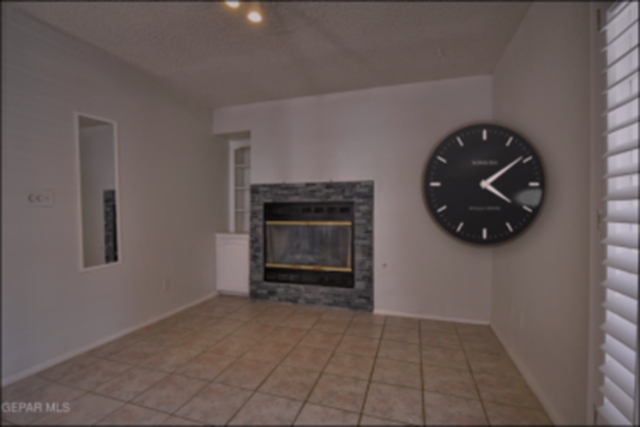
4 h 09 min
